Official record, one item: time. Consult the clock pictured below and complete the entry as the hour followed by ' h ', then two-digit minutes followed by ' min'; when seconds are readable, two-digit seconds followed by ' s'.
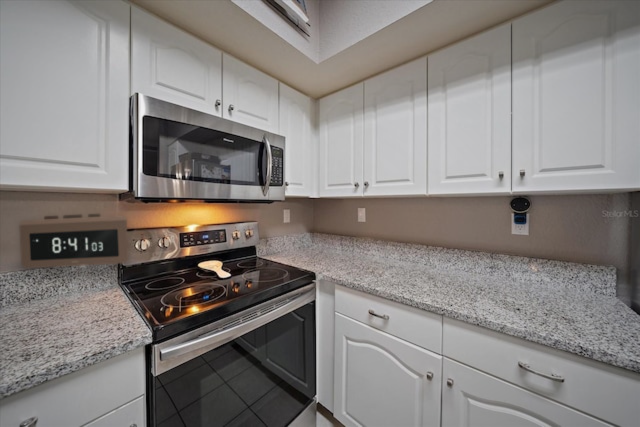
8 h 41 min
